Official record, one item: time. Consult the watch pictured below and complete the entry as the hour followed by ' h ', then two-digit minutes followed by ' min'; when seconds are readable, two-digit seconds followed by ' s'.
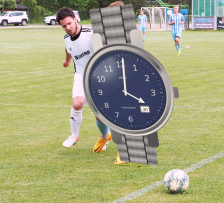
4 h 01 min
